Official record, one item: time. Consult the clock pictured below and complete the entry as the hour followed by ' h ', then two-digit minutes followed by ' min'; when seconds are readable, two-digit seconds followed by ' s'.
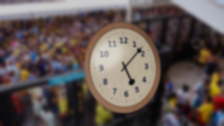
5 h 08 min
